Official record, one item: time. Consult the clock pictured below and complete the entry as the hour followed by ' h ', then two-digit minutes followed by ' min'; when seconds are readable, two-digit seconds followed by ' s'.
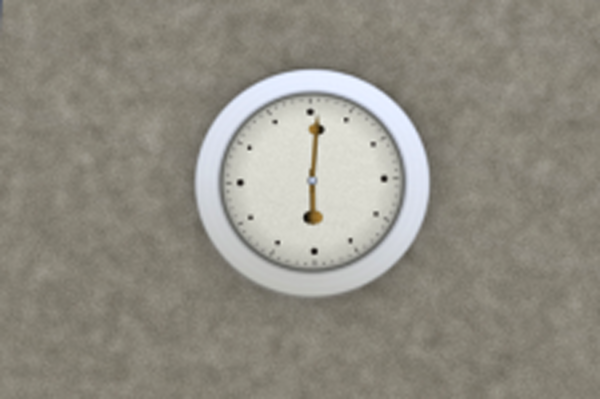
6 h 01 min
